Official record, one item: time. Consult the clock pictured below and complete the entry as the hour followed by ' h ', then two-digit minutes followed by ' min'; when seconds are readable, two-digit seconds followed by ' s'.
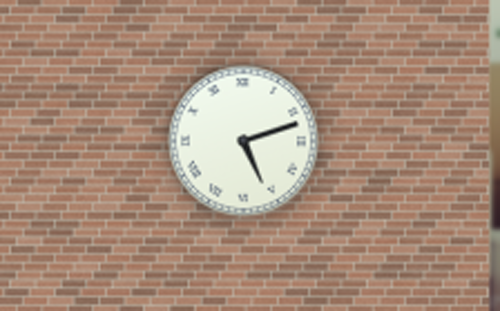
5 h 12 min
